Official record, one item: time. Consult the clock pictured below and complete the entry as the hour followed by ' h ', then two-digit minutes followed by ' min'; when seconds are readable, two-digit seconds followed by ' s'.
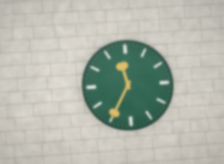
11 h 35 min
